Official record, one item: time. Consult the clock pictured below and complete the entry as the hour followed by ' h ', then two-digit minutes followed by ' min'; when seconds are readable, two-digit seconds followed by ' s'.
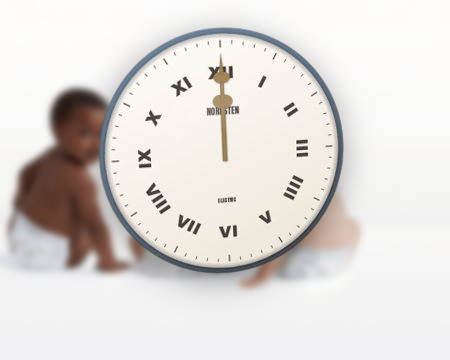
12 h 00 min
